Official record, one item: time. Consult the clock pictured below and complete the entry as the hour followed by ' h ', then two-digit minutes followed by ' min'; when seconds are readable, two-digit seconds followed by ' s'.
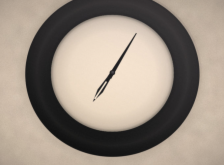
7 h 05 min
